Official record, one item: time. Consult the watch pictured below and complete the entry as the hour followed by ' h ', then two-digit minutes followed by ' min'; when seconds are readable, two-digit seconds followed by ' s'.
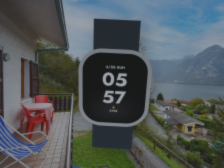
5 h 57 min
